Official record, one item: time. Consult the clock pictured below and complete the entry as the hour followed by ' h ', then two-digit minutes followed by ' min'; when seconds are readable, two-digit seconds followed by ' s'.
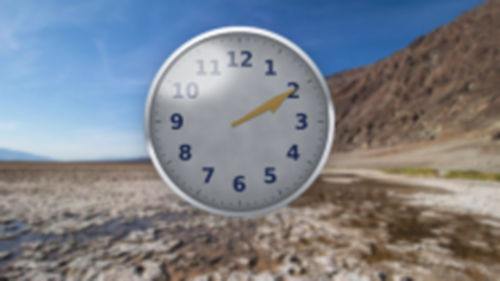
2 h 10 min
